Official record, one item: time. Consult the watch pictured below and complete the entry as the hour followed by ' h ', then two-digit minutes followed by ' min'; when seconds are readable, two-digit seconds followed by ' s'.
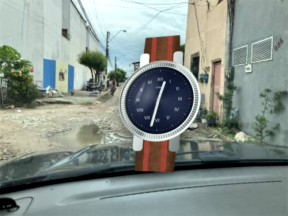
12 h 32 min
